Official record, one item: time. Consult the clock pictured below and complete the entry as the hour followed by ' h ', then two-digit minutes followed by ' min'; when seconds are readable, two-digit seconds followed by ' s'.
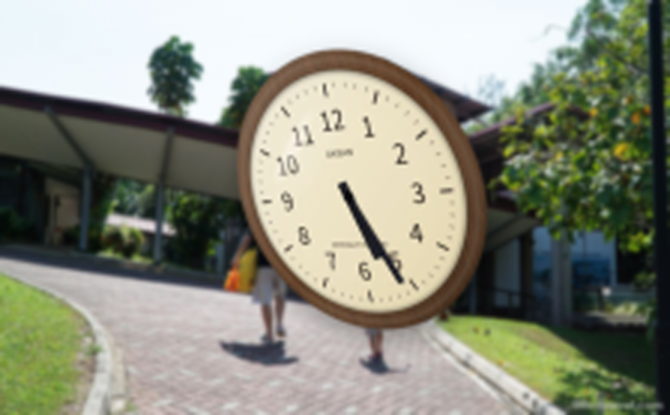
5 h 26 min
